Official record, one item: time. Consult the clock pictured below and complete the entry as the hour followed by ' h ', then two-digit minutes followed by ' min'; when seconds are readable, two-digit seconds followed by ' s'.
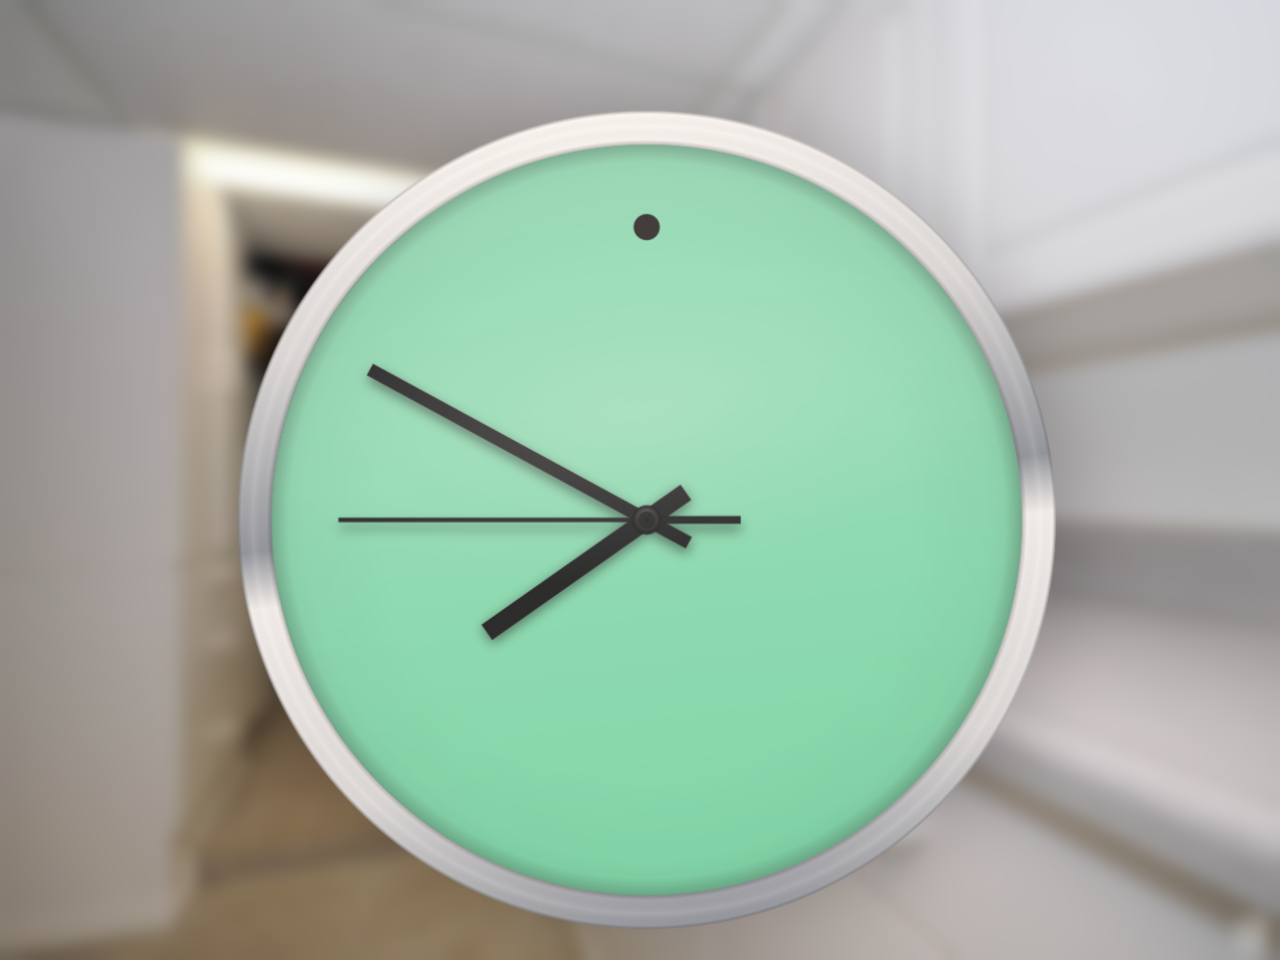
7 h 49 min 45 s
